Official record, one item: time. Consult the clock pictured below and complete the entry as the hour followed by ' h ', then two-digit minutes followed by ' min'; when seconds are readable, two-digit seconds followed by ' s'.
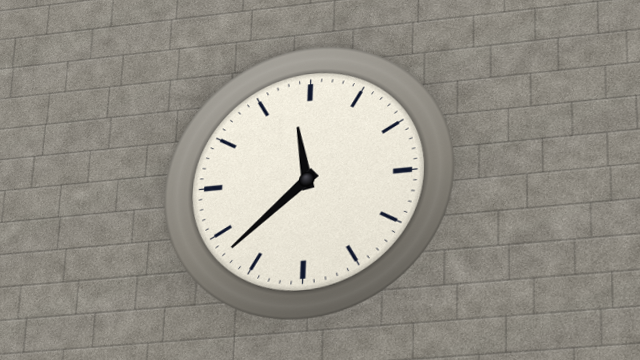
11 h 38 min
